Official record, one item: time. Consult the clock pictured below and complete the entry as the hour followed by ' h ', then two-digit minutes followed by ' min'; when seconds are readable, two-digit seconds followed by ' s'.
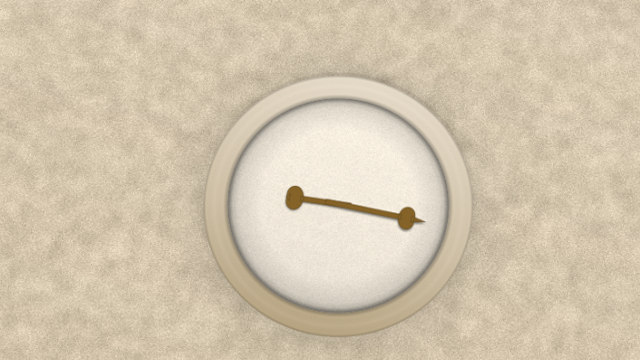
9 h 17 min
